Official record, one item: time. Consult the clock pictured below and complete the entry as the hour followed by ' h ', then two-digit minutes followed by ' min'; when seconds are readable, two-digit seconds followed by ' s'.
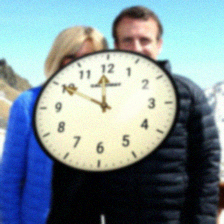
11 h 50 min
